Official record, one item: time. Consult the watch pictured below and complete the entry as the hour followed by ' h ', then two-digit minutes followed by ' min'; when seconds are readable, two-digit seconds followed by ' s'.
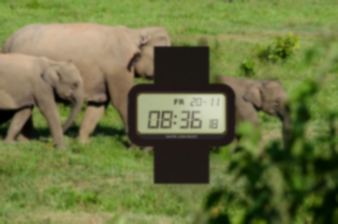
8 h 36 min
